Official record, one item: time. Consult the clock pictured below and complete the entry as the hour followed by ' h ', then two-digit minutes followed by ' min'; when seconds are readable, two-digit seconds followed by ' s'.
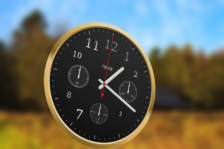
1 h 19 min
